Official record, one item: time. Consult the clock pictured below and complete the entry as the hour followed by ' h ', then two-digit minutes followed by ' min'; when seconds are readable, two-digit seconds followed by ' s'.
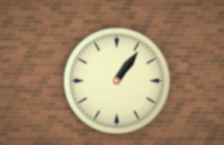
1 h 06 min
